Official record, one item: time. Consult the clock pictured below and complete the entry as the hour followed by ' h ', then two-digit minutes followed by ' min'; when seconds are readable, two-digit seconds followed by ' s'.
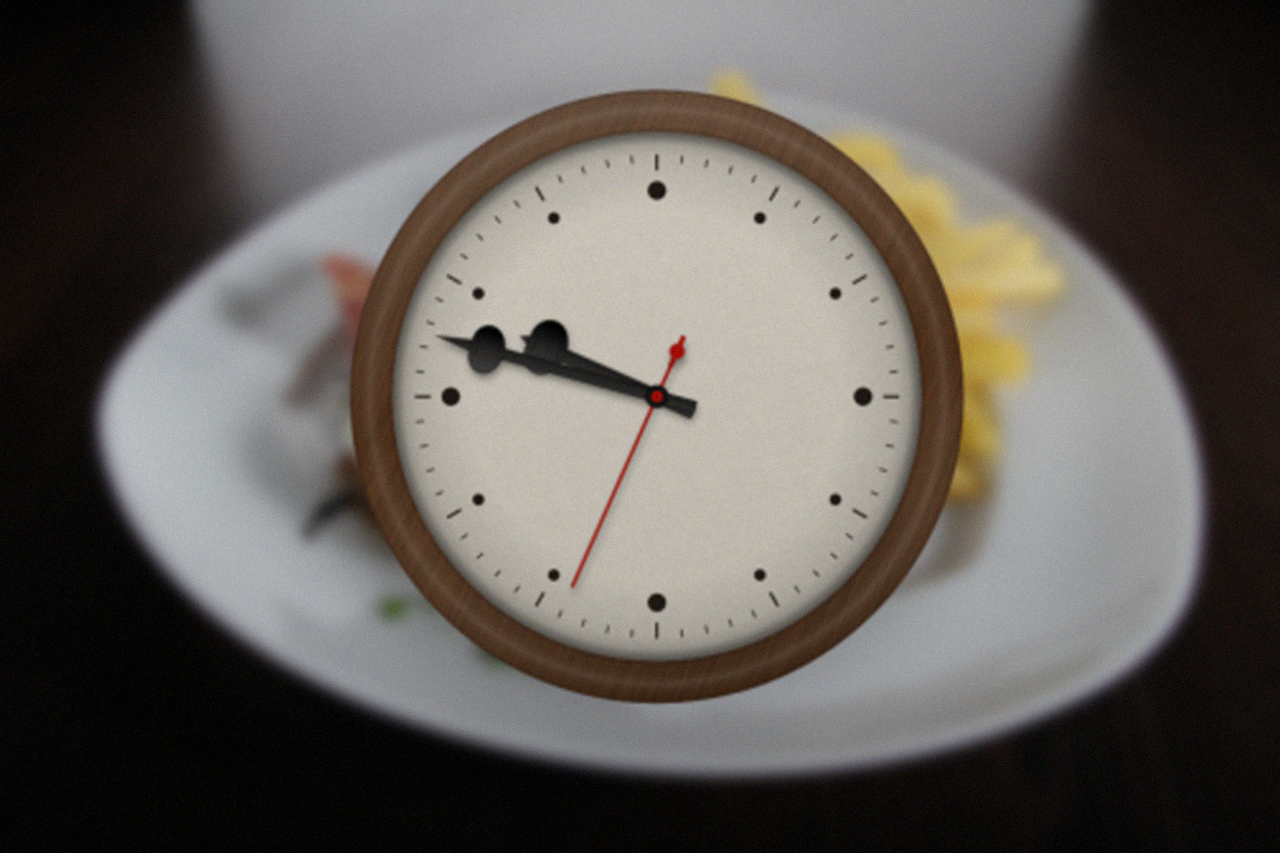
9 h 47 min 34 s
